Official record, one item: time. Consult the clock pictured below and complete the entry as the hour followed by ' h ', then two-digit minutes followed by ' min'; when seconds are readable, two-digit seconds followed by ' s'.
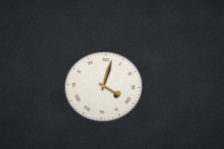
4 h 02 min
